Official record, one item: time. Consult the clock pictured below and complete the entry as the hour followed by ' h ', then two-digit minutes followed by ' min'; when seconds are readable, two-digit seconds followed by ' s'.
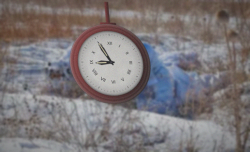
8 h 55 min
